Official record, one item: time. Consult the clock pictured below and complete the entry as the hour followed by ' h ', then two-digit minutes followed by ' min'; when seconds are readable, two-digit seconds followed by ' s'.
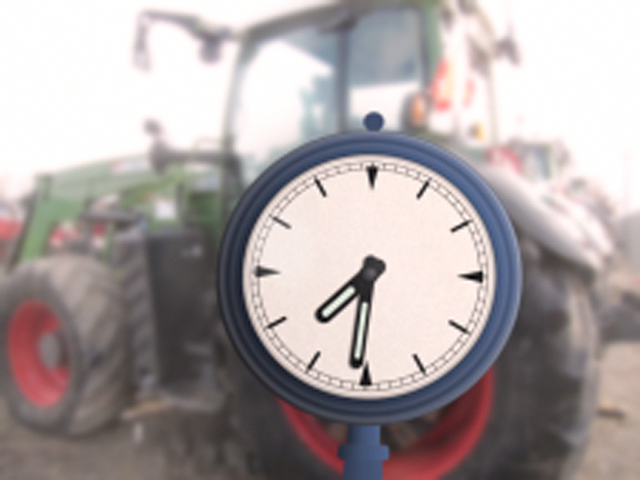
7 h 31 min
